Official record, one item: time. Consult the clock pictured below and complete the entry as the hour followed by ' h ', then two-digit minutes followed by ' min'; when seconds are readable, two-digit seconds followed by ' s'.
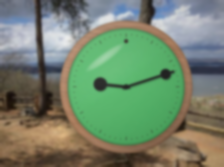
9 h 12 min
